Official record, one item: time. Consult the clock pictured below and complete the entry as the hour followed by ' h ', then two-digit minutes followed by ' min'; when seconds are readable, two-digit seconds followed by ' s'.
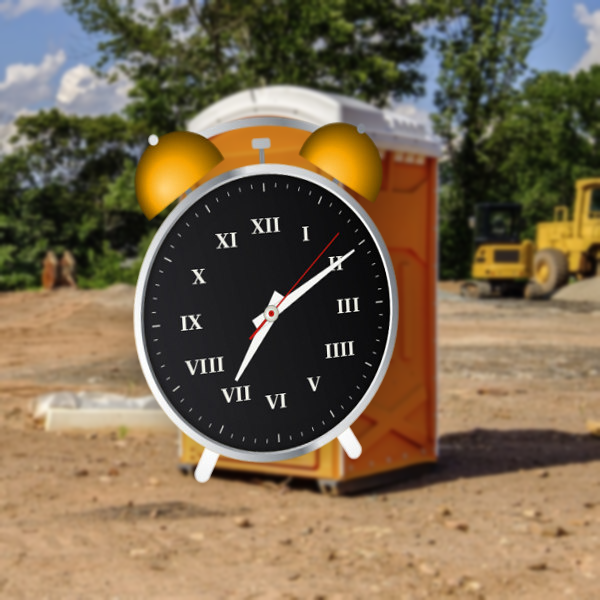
7 h 10 min 08 s
